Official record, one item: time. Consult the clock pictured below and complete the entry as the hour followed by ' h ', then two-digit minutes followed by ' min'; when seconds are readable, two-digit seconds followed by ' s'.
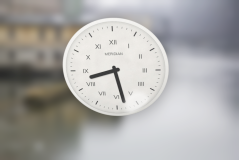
8 h 28 min
